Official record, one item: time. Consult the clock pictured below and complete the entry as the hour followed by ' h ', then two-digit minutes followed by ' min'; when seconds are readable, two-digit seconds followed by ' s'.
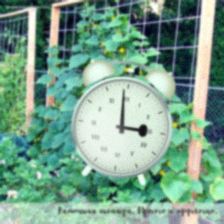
2 h 59 min
